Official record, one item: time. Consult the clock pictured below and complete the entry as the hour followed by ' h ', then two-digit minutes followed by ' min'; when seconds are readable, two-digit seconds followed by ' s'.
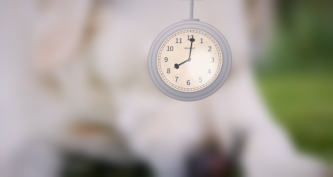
8 h 01 min
